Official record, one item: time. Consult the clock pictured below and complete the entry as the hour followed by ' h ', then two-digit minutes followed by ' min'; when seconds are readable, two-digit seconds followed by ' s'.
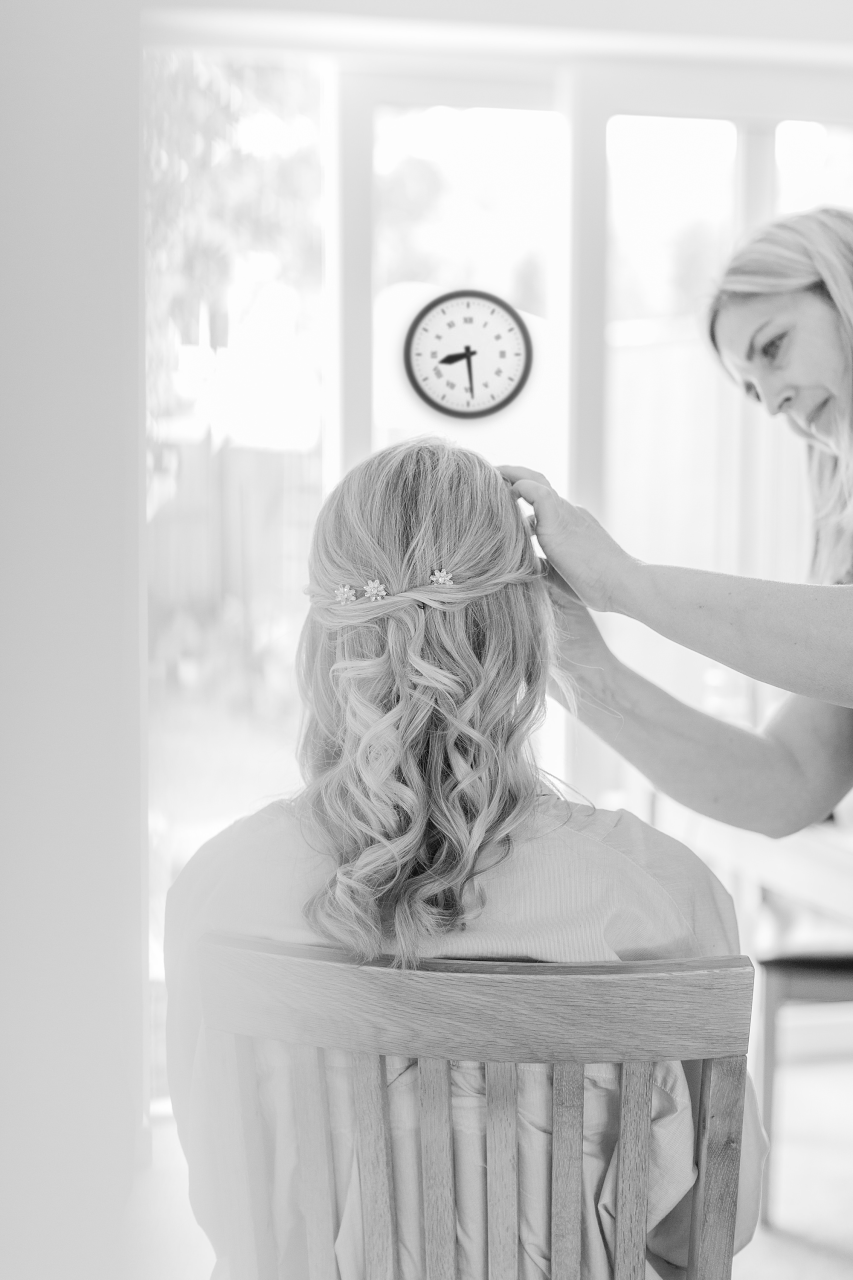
8 h 29 min
